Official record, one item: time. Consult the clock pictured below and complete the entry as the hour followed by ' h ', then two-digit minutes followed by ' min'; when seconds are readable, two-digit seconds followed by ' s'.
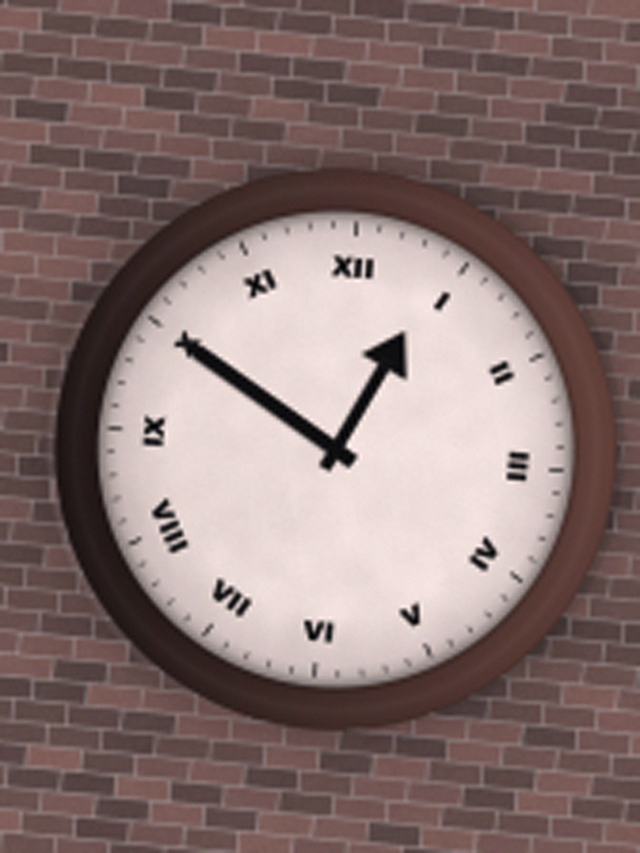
12 h 50 min
